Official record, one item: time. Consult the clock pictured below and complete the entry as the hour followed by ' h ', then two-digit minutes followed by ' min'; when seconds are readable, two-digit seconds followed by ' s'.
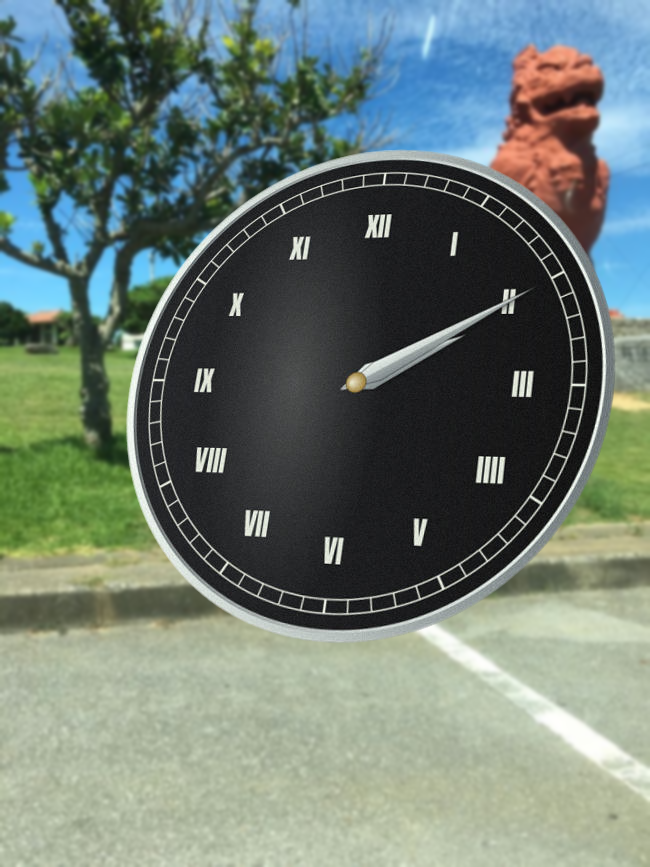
2 h 10 min
